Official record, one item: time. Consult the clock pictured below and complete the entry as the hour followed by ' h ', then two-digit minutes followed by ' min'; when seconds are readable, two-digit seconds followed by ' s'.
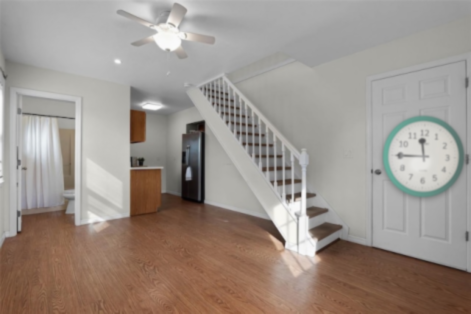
11 h 45 min
